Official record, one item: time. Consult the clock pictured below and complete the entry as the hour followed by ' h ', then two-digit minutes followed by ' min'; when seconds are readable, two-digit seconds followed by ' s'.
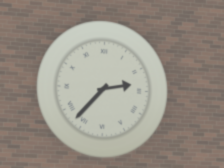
2 h 37 min
